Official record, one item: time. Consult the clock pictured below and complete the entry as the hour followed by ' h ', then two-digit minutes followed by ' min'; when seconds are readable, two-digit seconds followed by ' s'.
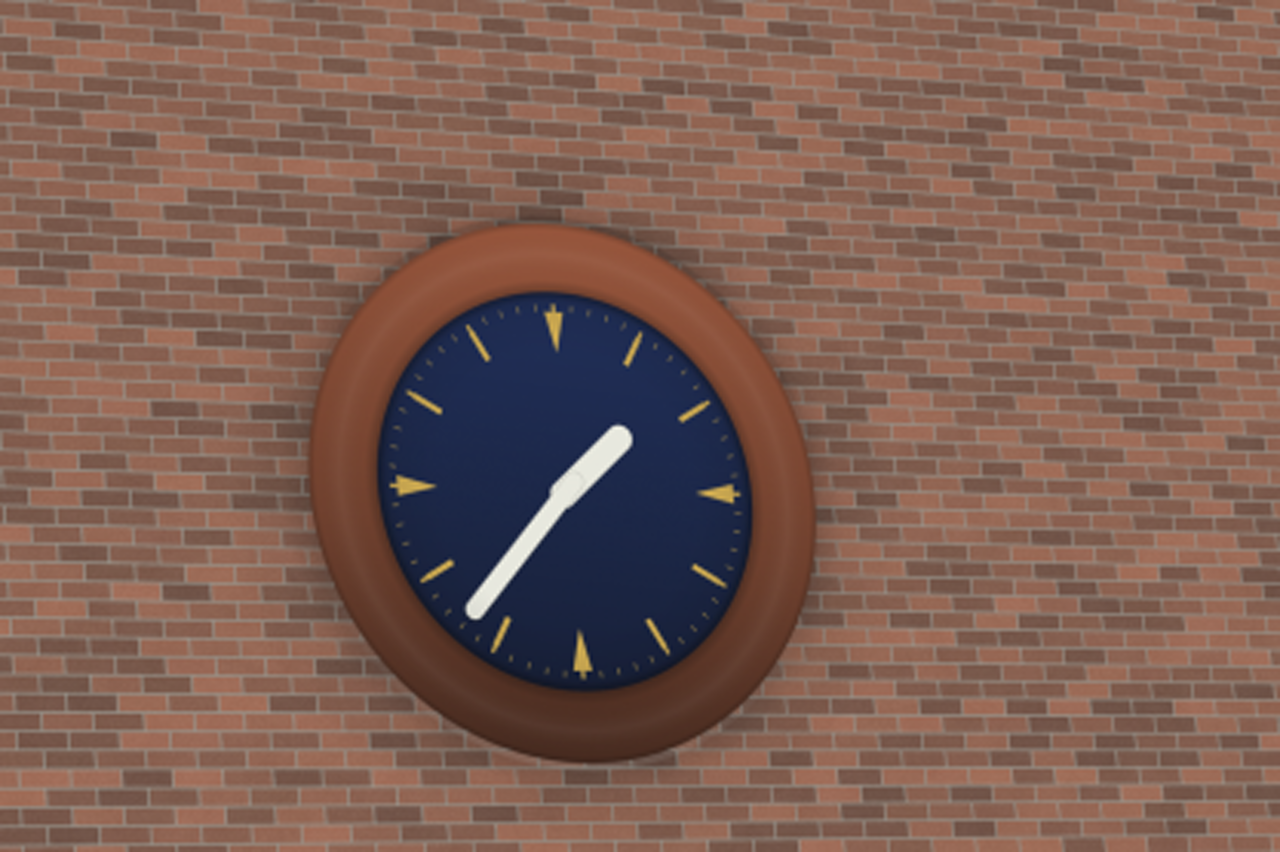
1 h 37 min
